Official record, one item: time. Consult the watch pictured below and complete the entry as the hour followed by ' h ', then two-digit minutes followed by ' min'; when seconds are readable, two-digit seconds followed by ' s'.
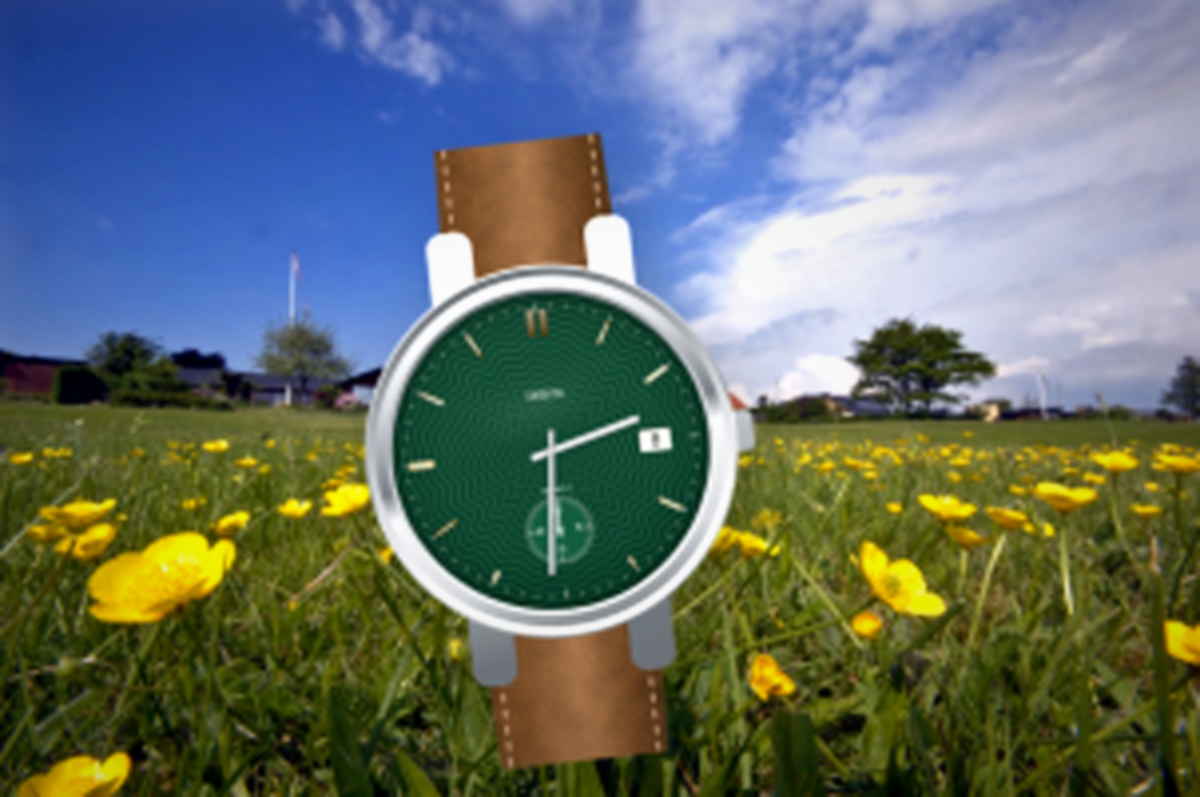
2 h 31 min
